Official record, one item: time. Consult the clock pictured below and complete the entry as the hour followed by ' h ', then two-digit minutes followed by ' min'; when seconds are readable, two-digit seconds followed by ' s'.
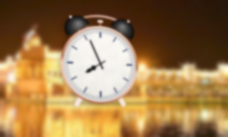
7 h 56 min
